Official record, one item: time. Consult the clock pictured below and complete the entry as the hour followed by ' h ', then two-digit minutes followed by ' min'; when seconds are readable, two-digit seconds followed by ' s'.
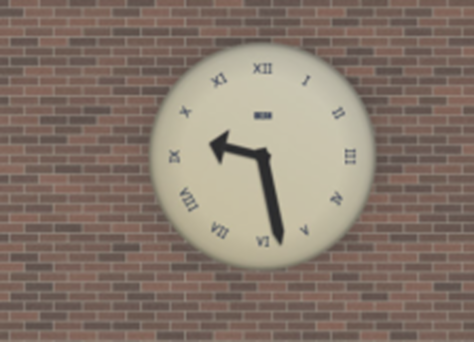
9 h 28 min
